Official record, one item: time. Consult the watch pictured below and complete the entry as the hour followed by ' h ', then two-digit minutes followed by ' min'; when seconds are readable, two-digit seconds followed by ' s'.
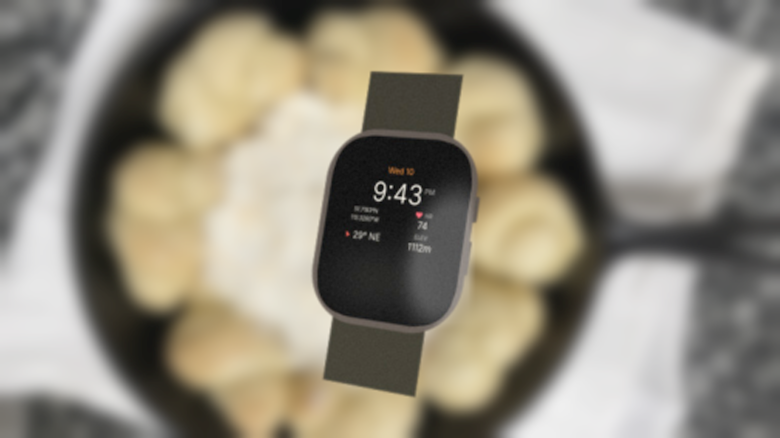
9 h 43 min
